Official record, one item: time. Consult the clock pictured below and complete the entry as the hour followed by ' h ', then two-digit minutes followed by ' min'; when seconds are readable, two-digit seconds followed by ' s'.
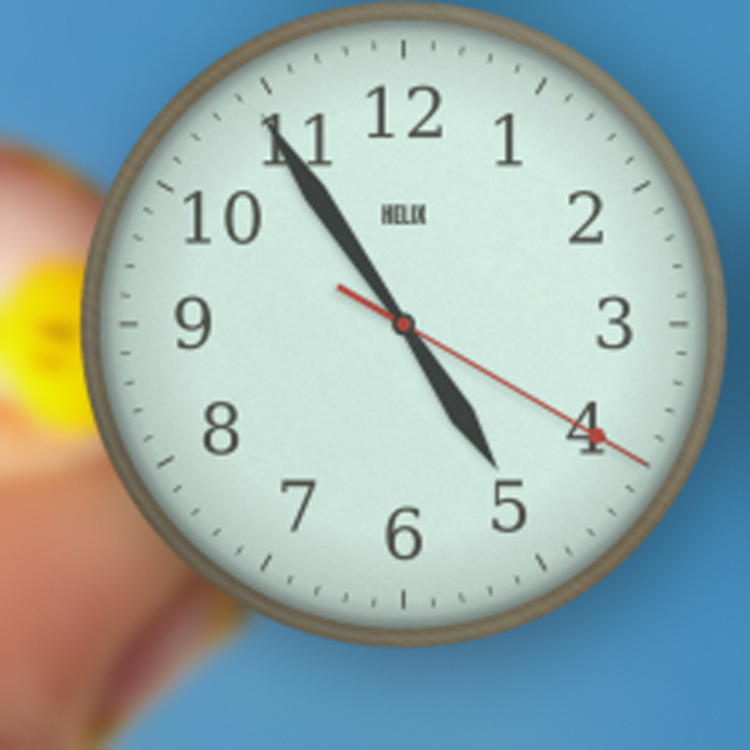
4 h 54 min 20 s
